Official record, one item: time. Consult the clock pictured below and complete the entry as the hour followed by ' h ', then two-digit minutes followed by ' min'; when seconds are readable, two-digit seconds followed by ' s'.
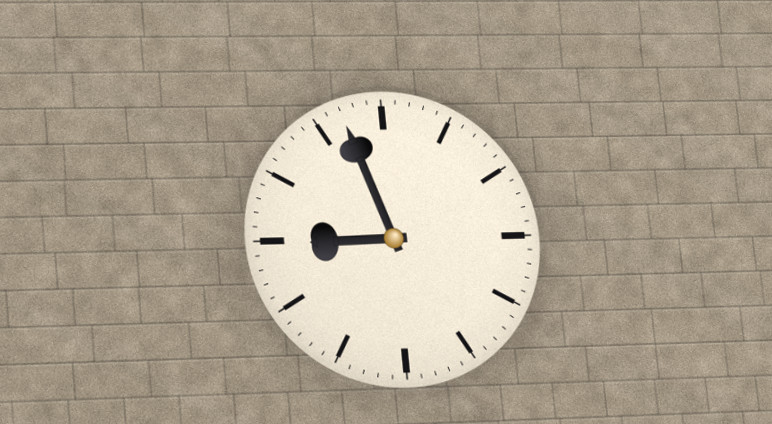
8 h 57 min
